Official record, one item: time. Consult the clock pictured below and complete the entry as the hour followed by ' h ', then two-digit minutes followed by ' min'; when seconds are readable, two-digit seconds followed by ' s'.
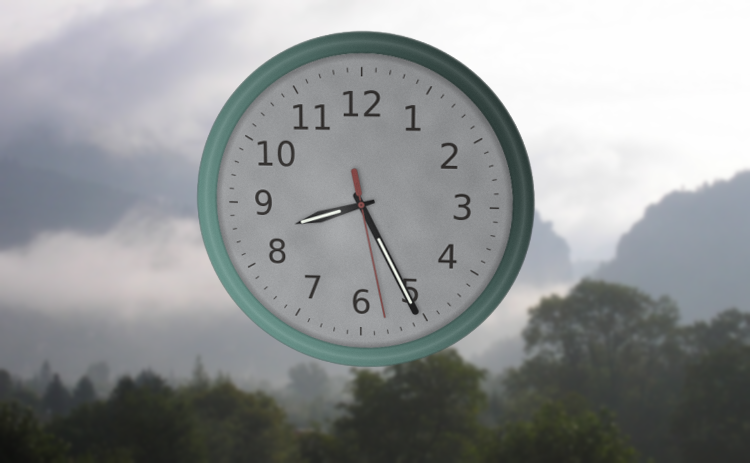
8 h 25 min 28 s
